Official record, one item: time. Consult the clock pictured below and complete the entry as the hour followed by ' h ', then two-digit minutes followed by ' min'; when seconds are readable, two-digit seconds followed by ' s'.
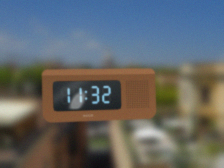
11 h 32 min
